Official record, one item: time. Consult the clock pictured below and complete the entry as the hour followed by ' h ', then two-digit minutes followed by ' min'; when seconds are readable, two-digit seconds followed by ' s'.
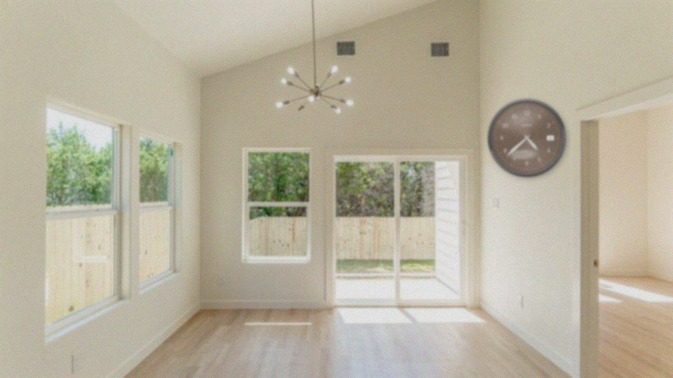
4 h 38 min
